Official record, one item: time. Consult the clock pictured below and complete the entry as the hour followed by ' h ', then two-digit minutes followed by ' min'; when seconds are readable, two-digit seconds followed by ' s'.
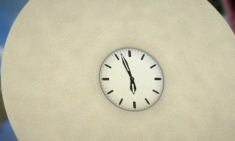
5 h 57 min
